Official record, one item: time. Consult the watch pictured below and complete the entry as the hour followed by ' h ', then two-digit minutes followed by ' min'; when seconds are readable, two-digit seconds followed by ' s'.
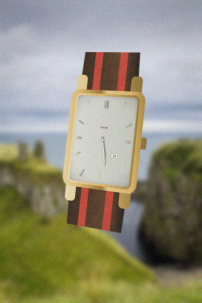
5 h 28 min
